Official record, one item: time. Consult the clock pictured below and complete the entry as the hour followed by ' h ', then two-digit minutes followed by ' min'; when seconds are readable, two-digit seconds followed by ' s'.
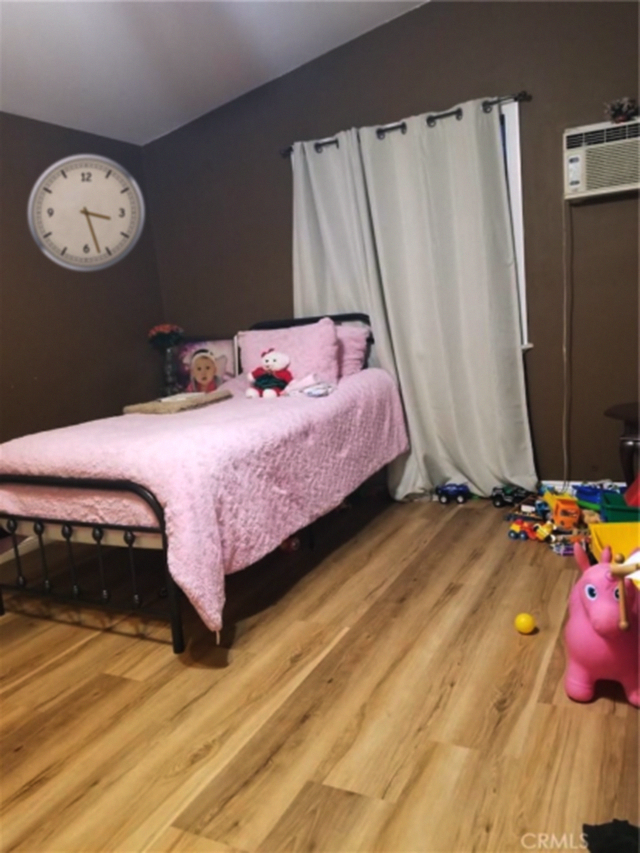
3 h 27 min
